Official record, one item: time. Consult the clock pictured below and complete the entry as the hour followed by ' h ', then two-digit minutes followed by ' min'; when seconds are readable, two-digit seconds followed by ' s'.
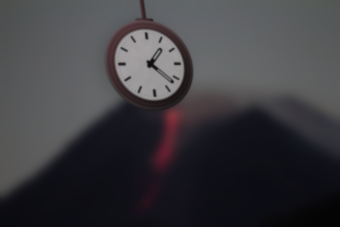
1 h 22 min
